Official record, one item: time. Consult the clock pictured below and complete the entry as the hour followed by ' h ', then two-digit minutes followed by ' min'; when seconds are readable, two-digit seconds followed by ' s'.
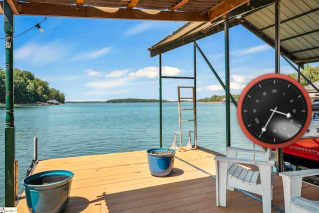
3 h 35 min
